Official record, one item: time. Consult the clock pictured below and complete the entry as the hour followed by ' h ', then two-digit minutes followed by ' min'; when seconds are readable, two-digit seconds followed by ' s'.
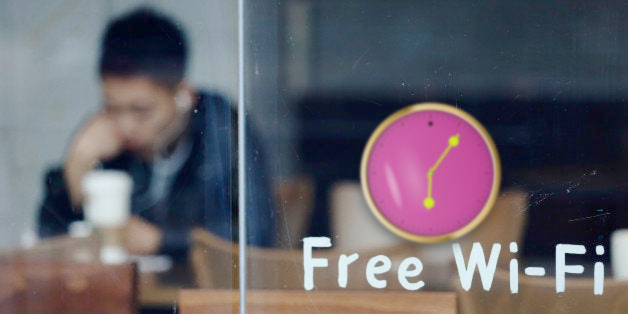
6 h 06 min
